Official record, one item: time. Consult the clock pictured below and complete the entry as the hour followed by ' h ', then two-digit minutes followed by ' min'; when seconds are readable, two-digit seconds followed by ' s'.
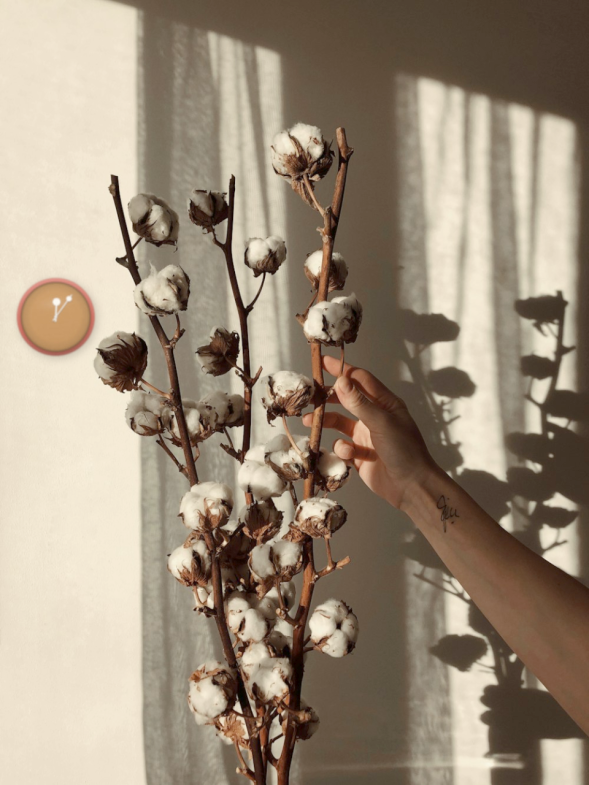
12 h 06 min
